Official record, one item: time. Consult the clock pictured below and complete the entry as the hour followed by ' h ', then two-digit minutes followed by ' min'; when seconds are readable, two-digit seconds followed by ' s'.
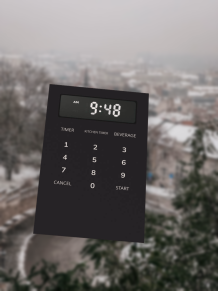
9 h 48 min
